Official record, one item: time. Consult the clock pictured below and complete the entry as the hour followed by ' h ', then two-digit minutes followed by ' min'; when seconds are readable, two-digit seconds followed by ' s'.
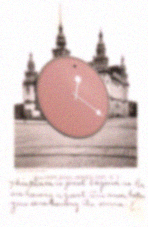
12 h 20 min
